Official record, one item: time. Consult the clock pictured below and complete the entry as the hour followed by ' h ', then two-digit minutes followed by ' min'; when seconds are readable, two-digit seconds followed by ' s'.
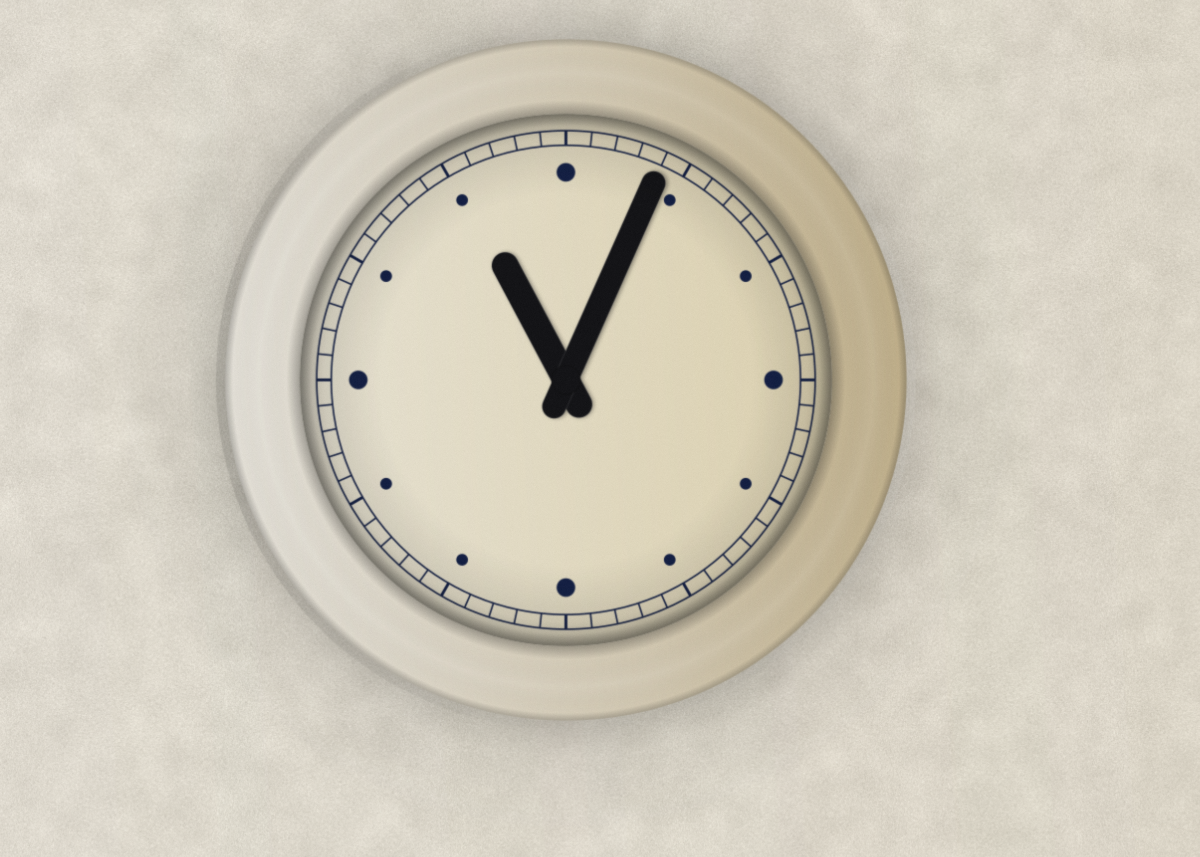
11 h 04 min
